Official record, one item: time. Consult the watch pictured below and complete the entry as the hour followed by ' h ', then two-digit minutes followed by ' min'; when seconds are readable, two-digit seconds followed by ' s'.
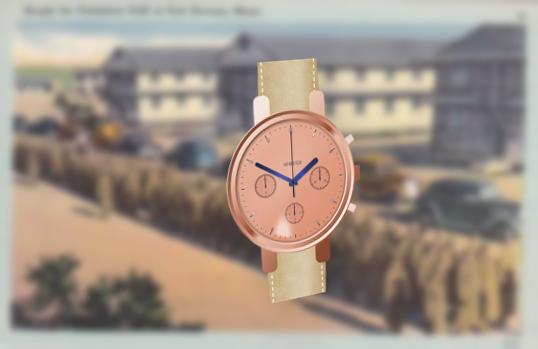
1 h 50 min
